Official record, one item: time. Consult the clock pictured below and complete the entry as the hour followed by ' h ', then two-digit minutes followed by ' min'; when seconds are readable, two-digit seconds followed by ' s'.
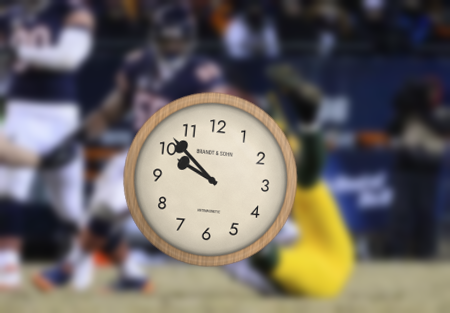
9 h 52 min
